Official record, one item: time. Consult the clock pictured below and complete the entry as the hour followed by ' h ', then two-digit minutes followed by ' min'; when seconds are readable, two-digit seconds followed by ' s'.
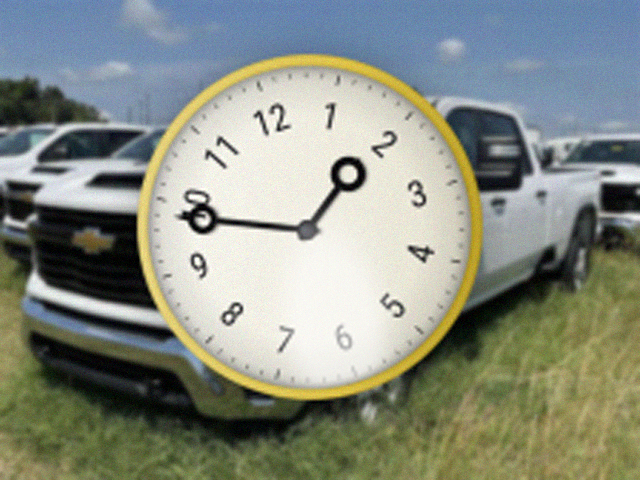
1 h 49 min
